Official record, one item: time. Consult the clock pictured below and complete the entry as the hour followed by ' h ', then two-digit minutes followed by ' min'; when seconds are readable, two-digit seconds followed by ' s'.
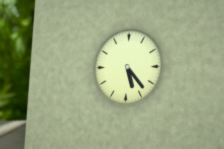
5 h 23 min
